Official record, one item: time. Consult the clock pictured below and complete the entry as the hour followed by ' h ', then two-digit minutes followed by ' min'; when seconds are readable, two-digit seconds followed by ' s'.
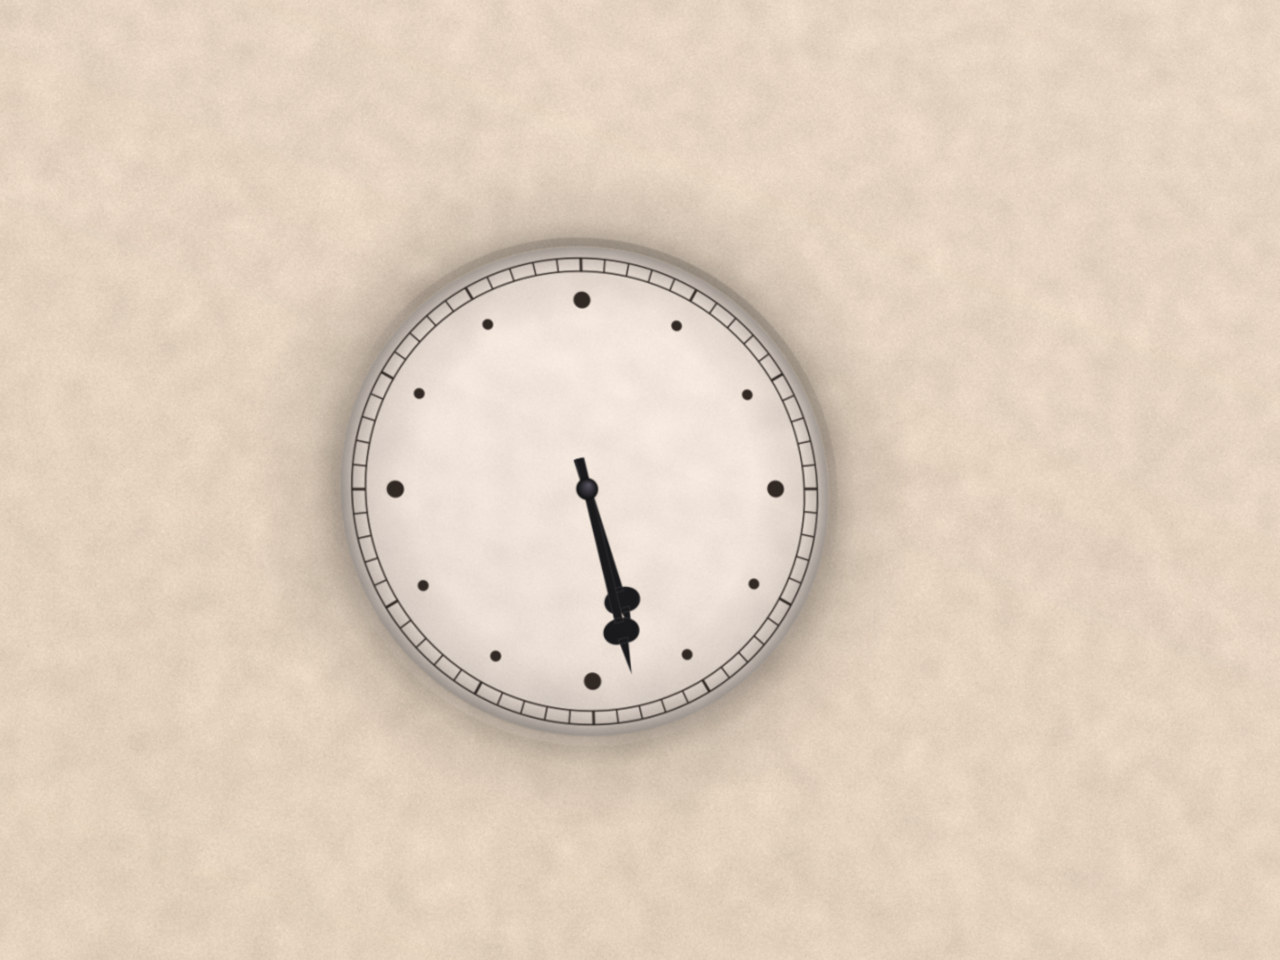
5 h 28 min
